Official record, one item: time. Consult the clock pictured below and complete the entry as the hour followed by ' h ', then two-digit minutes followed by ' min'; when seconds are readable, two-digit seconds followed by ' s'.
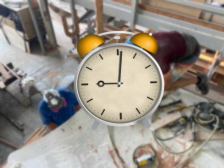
9 h 01 min
